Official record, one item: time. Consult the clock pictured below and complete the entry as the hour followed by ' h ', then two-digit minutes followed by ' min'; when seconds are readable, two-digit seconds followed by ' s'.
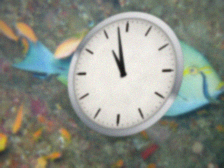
10 h 58 min
